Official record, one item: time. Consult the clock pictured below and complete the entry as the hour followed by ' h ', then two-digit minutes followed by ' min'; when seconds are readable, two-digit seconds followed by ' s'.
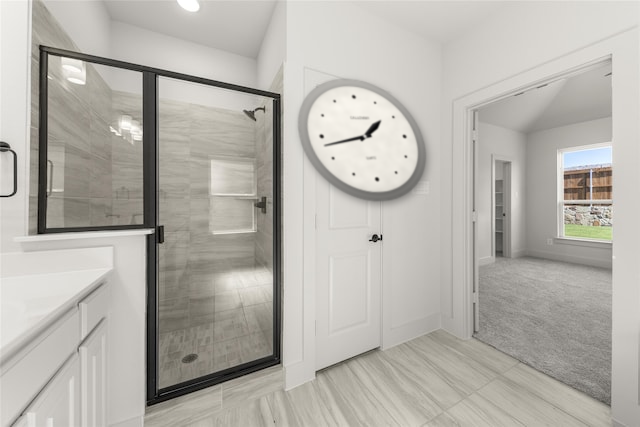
1 h 43 min
